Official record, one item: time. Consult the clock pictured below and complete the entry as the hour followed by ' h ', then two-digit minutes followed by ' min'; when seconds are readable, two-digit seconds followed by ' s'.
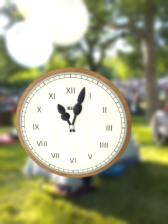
11 h 03 min
